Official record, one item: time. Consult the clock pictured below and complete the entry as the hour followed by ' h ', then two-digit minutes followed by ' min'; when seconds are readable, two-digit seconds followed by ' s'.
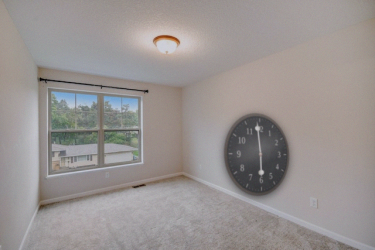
5 h 59 min
